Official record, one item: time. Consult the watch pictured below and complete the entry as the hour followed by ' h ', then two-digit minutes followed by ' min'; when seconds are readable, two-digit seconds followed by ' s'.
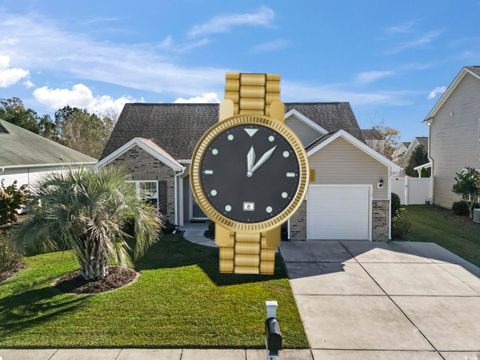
12 h 07 min
